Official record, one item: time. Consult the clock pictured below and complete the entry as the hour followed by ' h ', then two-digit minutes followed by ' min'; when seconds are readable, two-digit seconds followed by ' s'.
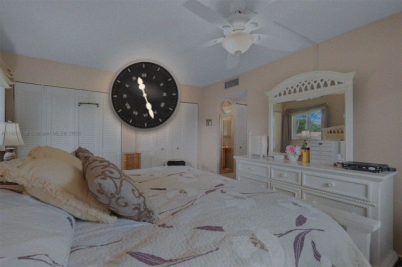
11 h 27 min
